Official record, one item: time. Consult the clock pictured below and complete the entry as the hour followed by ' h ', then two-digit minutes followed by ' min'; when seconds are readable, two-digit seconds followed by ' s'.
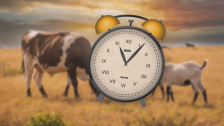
11 h 06 min
